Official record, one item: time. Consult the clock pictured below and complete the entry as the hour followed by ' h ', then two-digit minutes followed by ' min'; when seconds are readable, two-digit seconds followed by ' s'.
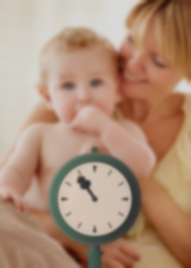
10 h 54 min
